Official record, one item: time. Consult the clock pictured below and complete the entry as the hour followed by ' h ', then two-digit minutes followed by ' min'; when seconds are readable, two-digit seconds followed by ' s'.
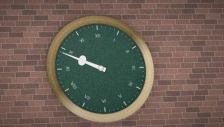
9 h 49 min
